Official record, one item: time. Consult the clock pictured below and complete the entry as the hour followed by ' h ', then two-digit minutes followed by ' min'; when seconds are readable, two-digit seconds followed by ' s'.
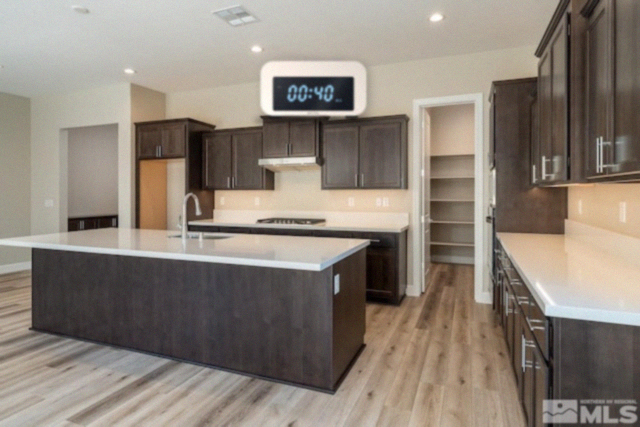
0 h 40 min
